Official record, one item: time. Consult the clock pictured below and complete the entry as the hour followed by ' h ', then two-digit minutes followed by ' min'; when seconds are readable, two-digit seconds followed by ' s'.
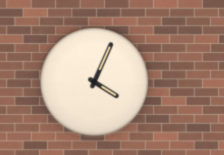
4 h 04 min
